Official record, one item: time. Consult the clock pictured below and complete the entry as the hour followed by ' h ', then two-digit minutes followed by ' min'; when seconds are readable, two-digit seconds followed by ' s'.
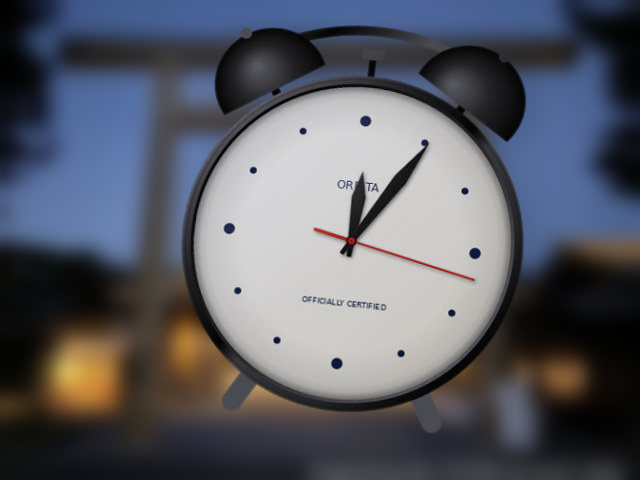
12 h 05 min 17 s
